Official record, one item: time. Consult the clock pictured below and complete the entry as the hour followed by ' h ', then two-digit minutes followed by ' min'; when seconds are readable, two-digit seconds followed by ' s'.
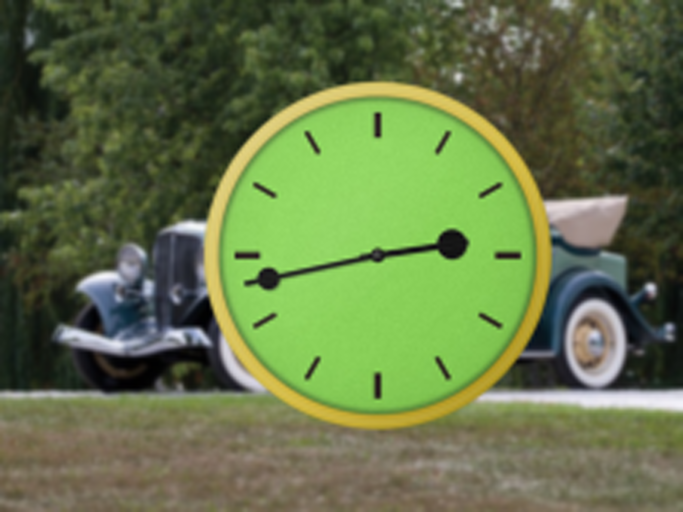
2 h 43 min
